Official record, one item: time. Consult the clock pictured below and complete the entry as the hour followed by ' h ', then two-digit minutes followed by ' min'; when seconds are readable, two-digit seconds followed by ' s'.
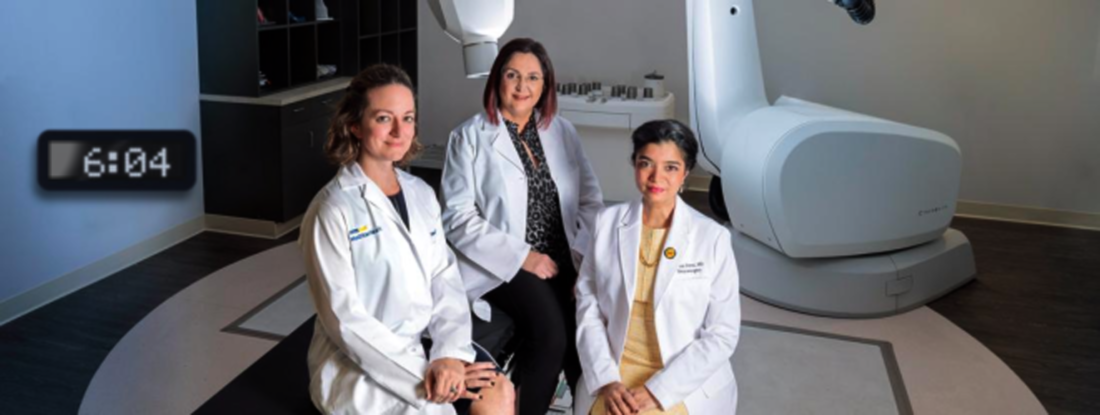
6 h 04 min
